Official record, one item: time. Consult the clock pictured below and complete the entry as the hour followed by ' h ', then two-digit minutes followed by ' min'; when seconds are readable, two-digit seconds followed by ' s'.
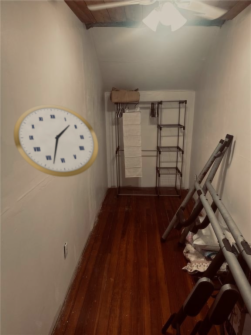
1 h 33 min
